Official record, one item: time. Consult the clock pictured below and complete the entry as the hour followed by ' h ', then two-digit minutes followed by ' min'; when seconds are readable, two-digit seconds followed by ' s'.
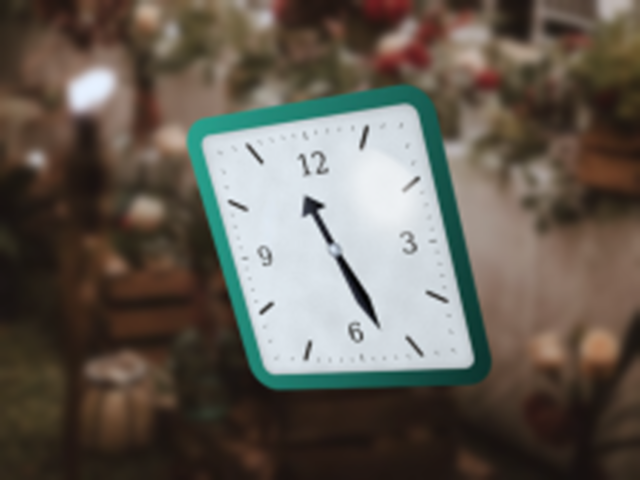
11 h 27 min
